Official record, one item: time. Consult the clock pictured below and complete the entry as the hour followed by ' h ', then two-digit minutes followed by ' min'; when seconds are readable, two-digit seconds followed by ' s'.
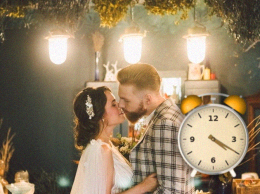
4 h 20 min
